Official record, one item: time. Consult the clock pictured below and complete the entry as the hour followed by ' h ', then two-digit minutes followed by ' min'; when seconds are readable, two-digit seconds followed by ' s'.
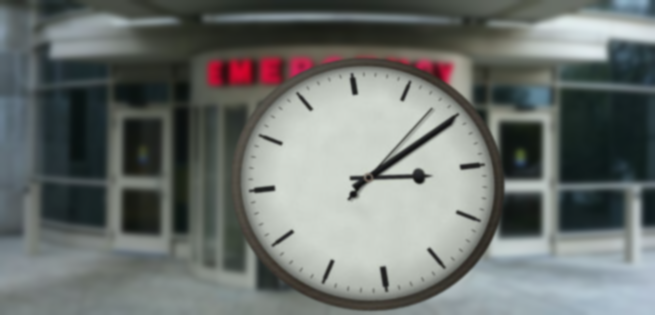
3 h 10 min 08 s
